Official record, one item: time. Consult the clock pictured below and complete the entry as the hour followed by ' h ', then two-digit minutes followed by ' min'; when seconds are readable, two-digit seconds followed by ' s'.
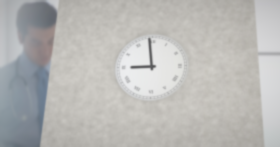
8 h 59 min
